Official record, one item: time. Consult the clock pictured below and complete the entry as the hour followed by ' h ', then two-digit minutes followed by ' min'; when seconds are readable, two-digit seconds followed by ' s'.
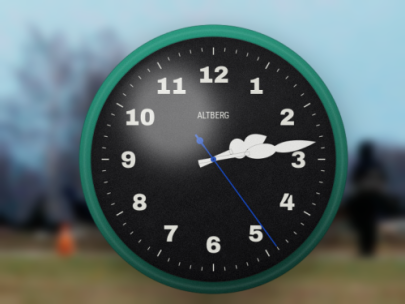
2 h 13 min 24 s
